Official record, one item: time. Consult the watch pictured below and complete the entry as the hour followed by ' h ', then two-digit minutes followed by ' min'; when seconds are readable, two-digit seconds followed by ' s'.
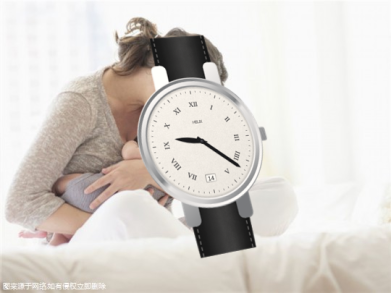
9 h 22 min
